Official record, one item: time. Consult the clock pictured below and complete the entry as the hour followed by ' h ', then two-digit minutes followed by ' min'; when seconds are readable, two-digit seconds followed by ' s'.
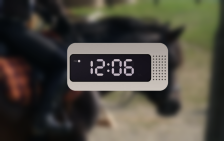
12 h 06 min
